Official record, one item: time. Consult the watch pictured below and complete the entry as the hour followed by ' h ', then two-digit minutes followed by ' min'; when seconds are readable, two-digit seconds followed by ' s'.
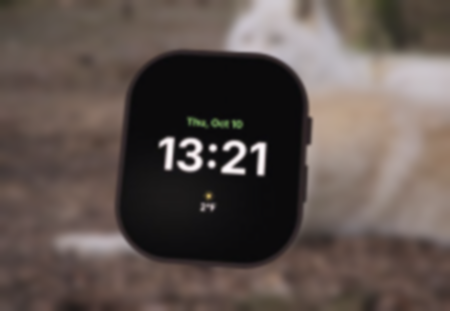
13 h 21 min
